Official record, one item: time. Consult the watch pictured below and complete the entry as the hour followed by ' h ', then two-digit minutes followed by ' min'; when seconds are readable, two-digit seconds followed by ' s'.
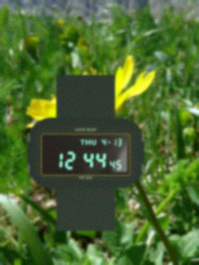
12 h 44 min
